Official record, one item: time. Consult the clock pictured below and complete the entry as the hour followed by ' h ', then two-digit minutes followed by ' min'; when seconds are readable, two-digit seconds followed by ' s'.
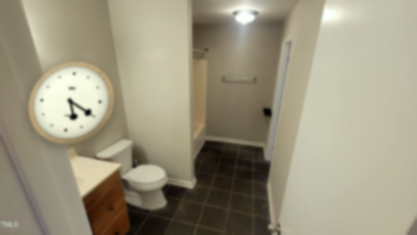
5 h 20 min
